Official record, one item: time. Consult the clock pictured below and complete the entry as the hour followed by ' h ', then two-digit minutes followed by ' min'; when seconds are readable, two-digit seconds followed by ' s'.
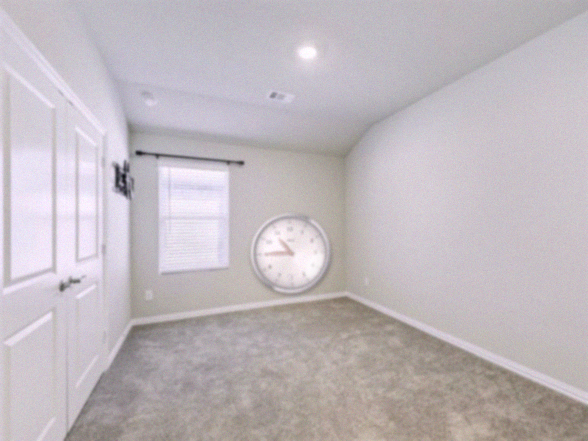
10 h 45 min
